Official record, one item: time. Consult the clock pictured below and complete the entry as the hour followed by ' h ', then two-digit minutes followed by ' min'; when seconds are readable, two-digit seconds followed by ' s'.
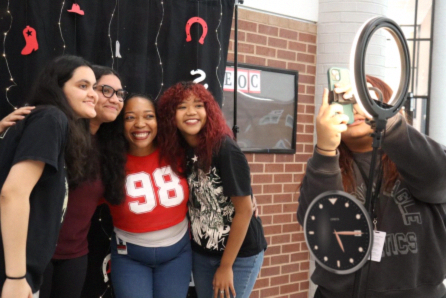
5 h 15 min
